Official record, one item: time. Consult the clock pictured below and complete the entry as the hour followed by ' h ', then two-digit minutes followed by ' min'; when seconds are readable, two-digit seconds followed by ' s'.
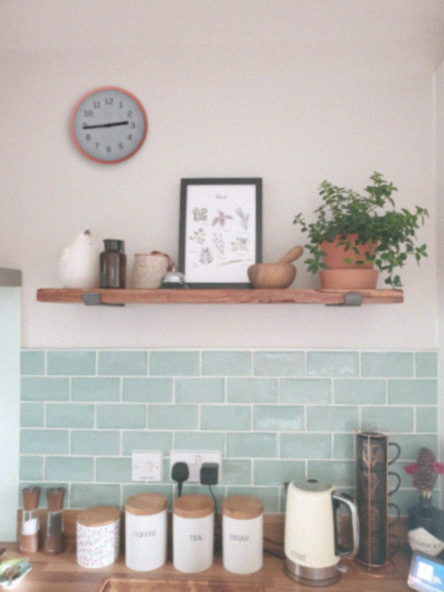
2 h 44 min
